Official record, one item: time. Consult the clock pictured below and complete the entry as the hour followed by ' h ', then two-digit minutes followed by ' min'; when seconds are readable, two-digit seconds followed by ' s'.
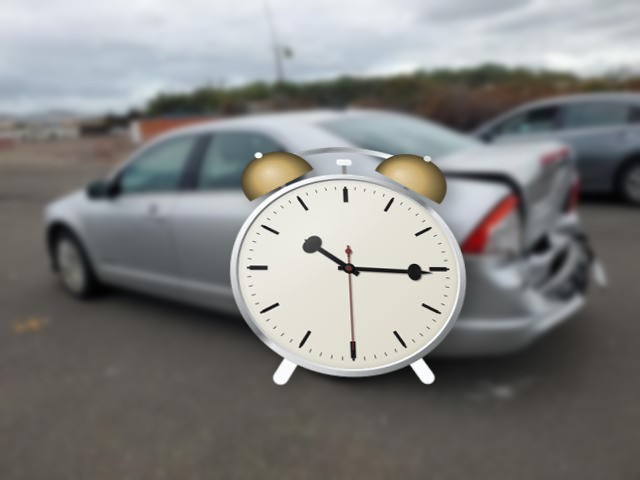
10 h 15 min 30 s
